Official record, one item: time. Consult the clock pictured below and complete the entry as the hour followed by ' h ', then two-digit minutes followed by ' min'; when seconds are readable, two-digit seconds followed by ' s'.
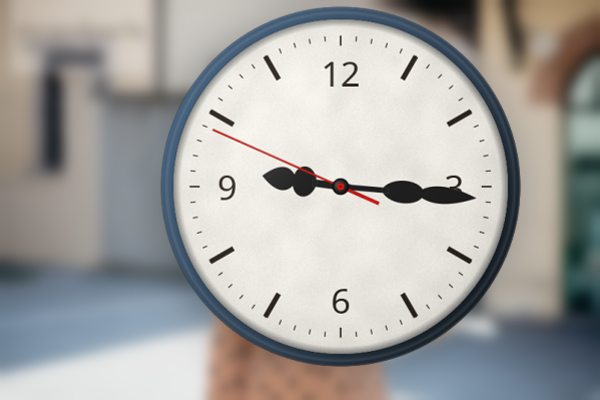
9 h 15 min 49 s
